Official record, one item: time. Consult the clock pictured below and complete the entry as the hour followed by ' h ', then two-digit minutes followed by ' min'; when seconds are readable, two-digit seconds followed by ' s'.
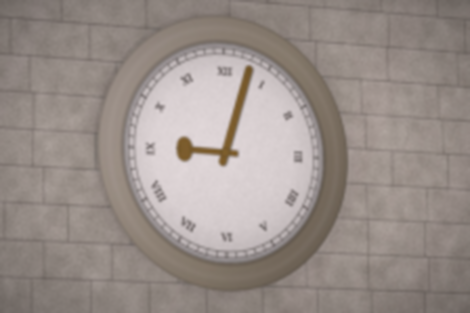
9 h 03 min
